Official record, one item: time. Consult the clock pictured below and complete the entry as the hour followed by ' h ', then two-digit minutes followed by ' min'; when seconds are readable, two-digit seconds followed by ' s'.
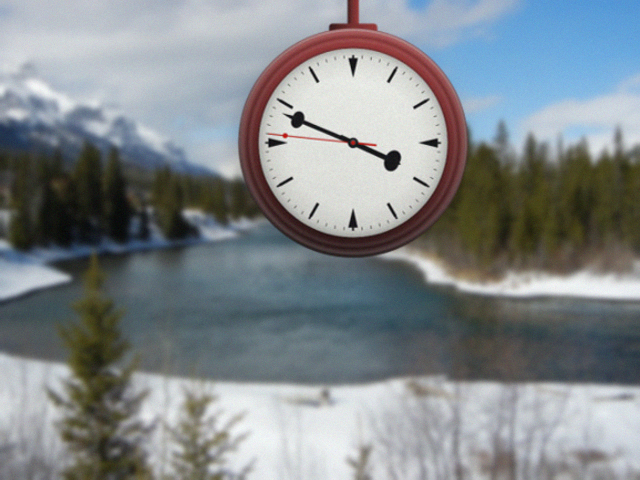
3 h 48 min 46 s
